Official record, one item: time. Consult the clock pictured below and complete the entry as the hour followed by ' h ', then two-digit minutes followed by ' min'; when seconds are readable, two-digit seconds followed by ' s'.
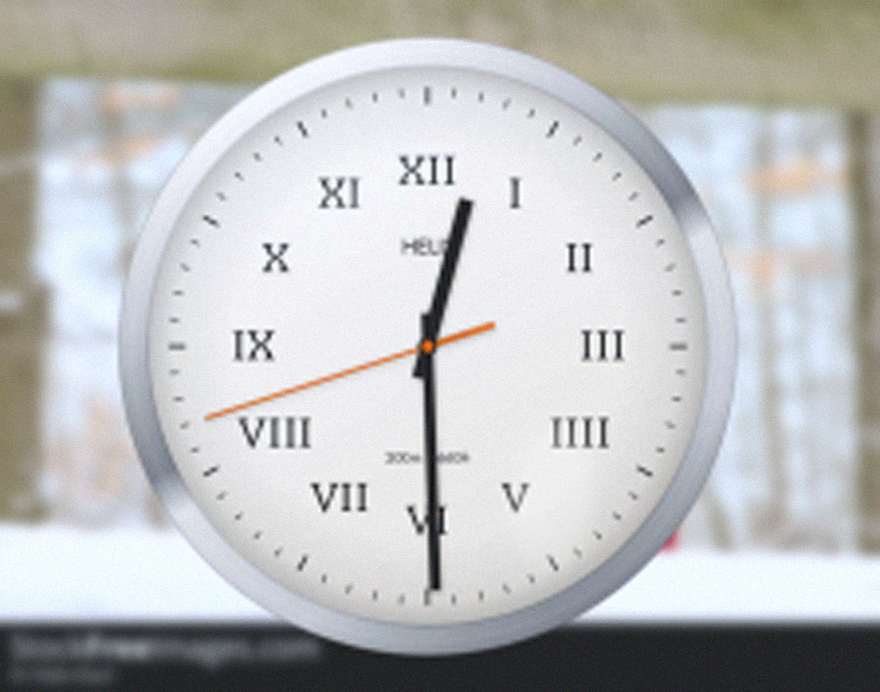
12 h 29 min 42 s
